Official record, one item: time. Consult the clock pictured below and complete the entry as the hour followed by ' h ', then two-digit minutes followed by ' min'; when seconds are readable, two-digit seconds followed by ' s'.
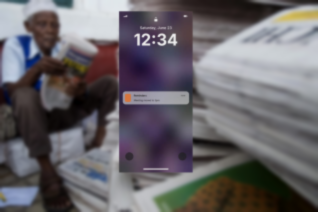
12 h 34 min
